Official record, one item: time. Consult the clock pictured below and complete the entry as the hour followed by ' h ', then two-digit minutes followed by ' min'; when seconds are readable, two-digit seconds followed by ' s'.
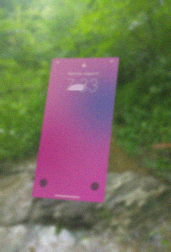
7 h 33 min
